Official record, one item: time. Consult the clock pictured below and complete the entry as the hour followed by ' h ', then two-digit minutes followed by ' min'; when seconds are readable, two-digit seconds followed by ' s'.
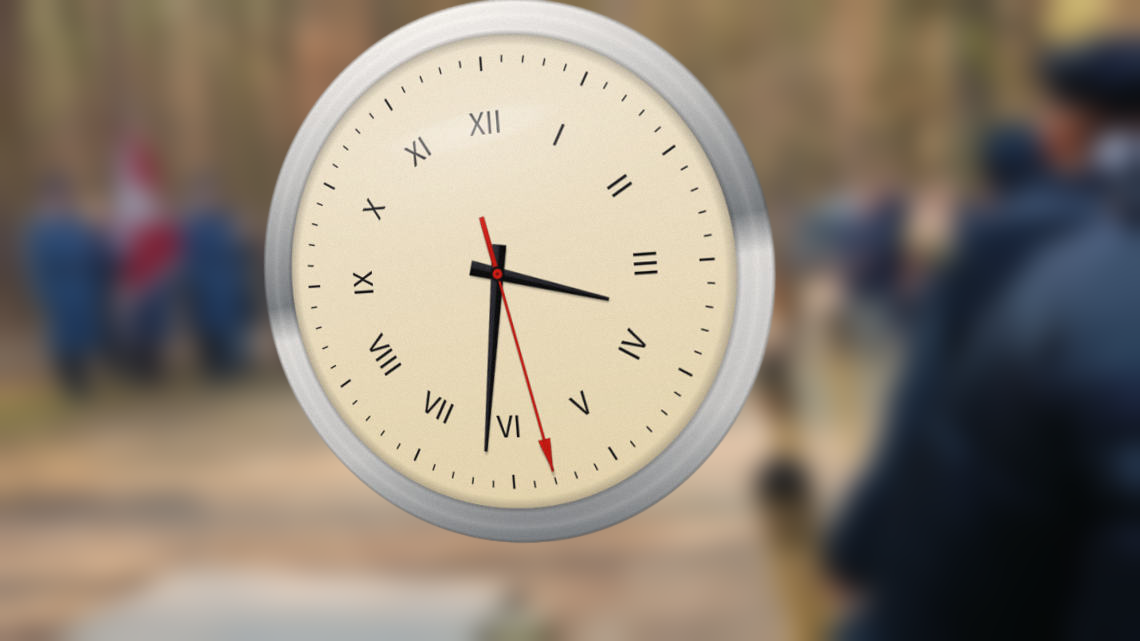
3 h 31 min 28 s
